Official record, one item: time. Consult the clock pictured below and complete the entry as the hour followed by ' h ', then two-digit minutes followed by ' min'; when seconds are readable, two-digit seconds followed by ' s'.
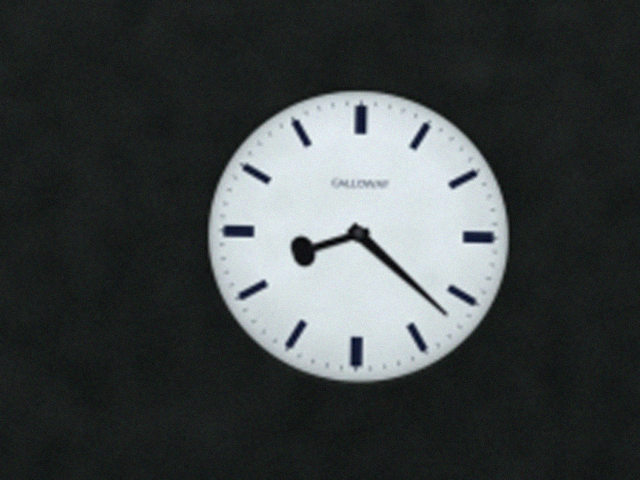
8 h 22 min
